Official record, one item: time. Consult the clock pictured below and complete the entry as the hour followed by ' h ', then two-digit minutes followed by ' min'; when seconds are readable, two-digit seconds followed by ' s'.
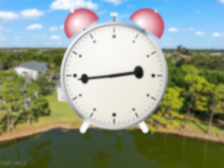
2 h 44 min
